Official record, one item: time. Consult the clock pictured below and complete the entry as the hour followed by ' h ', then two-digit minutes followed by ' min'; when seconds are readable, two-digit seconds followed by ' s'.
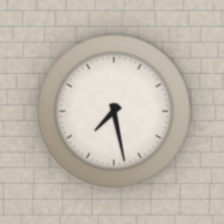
7 h 28 min
